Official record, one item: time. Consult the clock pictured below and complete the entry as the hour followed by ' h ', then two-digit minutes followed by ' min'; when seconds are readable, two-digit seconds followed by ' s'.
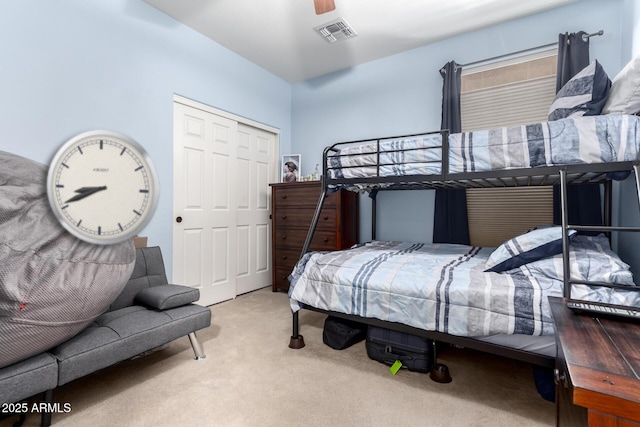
8 h 41 min
